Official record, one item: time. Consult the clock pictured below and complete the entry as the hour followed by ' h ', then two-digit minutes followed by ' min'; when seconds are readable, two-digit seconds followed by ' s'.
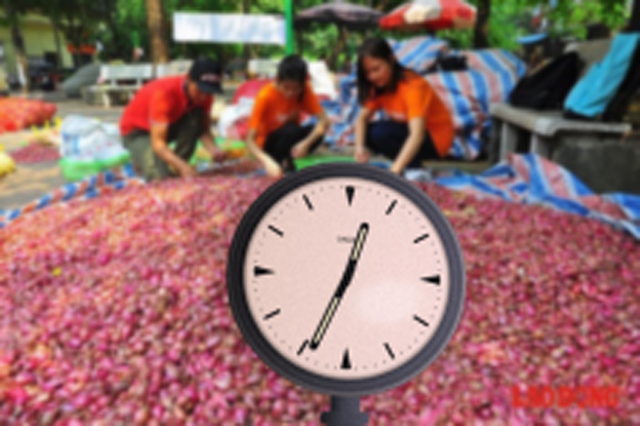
12 h 34 min
